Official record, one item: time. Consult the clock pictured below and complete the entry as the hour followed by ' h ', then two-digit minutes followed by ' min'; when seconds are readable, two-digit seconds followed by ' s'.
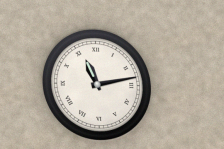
11 h 13 min
